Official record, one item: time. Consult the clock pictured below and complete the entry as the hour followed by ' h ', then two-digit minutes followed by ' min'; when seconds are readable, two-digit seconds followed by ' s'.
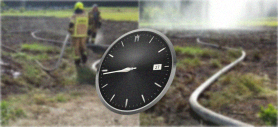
8 h 44 min
